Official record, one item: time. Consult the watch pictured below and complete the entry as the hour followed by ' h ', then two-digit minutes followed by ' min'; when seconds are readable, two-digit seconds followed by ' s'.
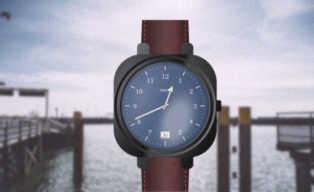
12 h 41 min
